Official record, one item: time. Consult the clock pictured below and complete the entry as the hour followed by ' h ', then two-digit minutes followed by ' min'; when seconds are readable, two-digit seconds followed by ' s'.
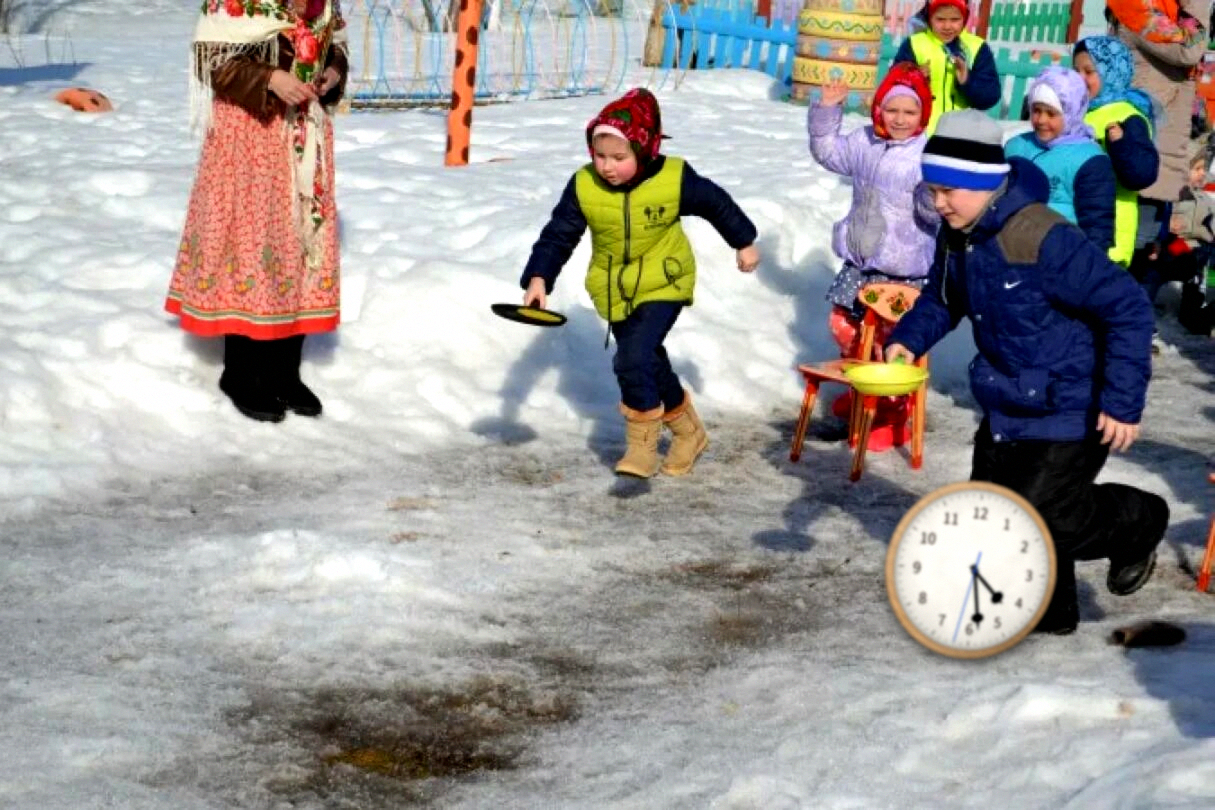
4 h 28 min 32 s
